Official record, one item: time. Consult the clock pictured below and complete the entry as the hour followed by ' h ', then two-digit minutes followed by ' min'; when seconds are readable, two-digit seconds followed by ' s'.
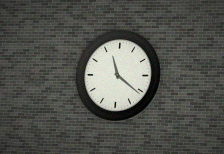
11 h 21 min
